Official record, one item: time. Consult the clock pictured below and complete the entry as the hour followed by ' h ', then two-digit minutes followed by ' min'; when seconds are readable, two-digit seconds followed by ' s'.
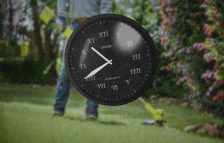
10 h 41 min
